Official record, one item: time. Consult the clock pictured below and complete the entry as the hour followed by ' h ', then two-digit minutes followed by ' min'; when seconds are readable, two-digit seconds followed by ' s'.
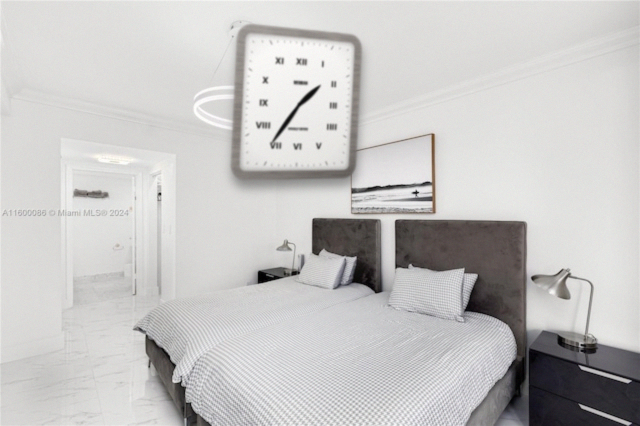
1 h 36 min
